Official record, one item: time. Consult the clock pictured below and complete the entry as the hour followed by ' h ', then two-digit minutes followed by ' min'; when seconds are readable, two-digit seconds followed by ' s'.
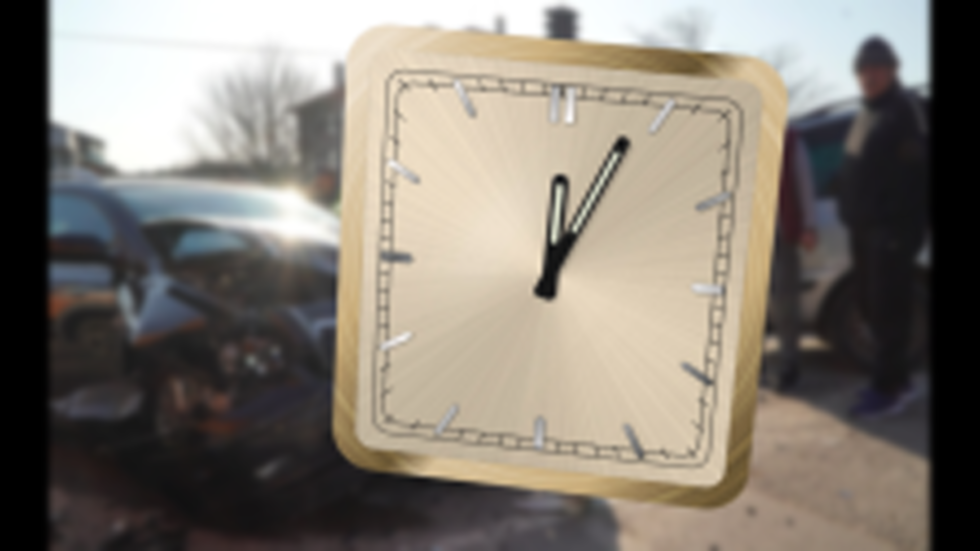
12 h 04 min
